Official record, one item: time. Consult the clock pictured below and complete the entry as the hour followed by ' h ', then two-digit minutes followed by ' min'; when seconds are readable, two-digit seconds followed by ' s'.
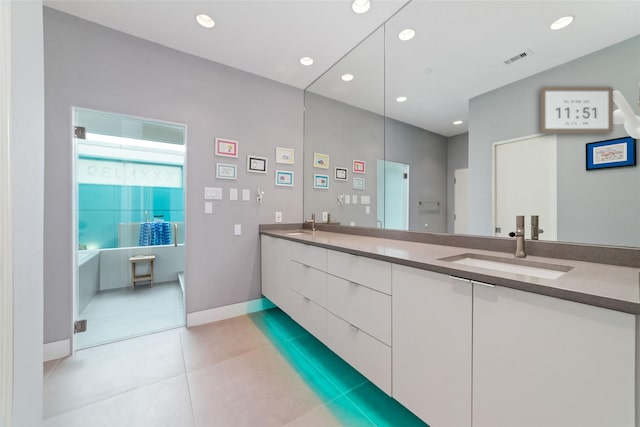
11 h 51 min
